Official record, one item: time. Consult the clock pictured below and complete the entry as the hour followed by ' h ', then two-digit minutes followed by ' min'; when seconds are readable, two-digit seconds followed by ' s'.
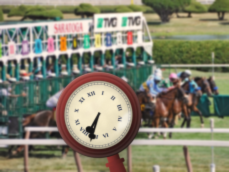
7 h 36 min
